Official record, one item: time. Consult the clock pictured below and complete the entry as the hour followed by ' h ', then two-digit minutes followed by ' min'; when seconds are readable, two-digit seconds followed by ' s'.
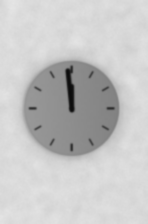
11 h 59 min
